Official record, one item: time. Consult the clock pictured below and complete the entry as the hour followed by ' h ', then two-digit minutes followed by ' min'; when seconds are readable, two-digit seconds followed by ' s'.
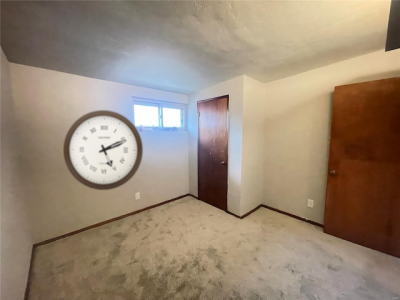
5 h 11 min
